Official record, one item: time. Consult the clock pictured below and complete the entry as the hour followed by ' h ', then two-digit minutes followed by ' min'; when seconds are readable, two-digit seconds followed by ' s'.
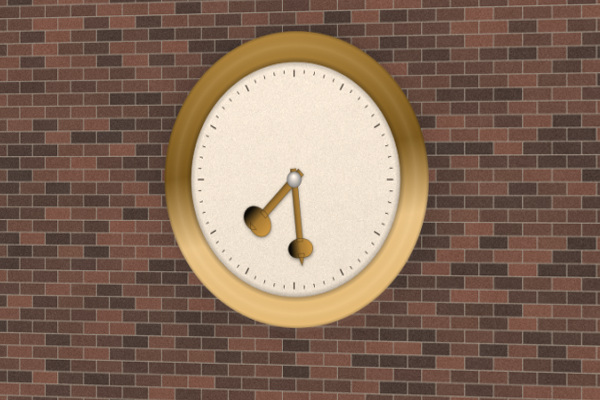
7 h 29 min
